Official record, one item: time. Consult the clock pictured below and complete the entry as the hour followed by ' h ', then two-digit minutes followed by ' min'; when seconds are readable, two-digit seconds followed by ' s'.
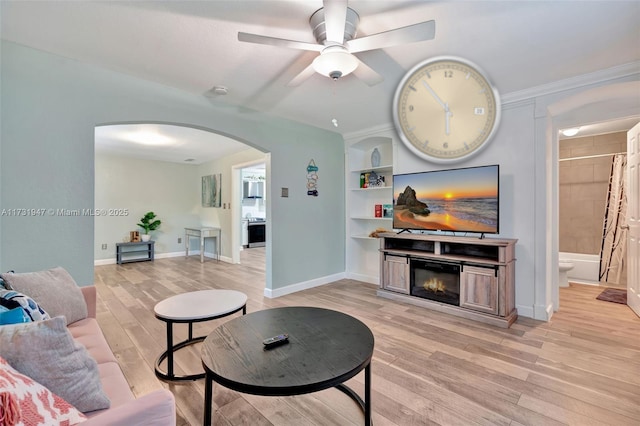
5 h 53 min
